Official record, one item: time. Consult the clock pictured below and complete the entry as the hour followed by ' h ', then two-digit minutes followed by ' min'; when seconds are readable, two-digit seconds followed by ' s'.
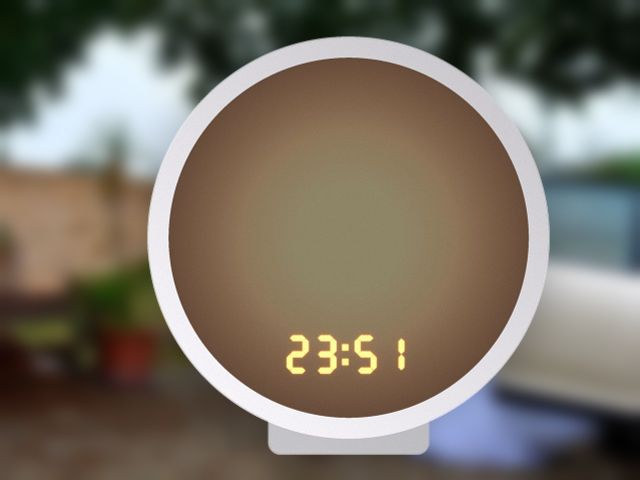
23 h 51 min
